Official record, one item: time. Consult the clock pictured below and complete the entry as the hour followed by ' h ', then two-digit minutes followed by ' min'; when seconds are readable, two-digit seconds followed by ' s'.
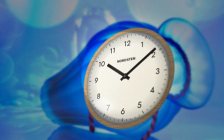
10 h 09 min
